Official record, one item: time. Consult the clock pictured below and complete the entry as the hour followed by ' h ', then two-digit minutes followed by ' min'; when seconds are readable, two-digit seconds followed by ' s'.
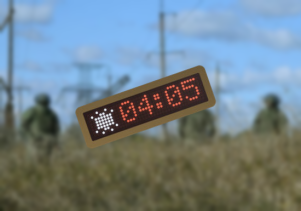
4 h 05 min
